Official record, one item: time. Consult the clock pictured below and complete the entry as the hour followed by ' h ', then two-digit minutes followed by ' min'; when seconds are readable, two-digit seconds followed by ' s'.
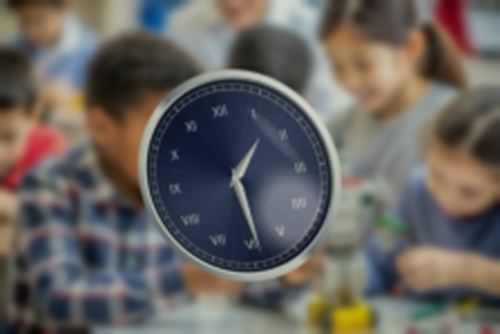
1 h 29 min
